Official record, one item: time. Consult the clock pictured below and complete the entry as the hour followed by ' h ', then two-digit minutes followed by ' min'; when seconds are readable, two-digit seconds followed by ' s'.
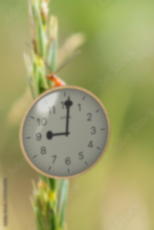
9 h 01 min
